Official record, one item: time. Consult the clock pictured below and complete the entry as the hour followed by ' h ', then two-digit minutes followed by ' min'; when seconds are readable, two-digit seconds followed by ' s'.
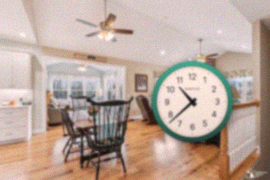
10 h 38 min
